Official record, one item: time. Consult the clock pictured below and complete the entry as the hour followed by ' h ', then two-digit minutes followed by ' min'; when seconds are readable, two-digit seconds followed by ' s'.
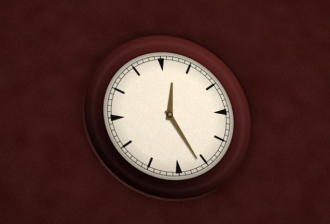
12 h 26 min
